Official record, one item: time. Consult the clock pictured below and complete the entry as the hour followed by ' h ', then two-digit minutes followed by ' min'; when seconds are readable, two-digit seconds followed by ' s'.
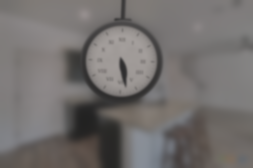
5 h 28 min
